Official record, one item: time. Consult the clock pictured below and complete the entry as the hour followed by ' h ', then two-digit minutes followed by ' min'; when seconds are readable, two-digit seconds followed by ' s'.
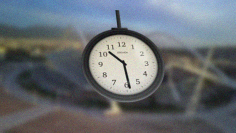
10 h 29 min
